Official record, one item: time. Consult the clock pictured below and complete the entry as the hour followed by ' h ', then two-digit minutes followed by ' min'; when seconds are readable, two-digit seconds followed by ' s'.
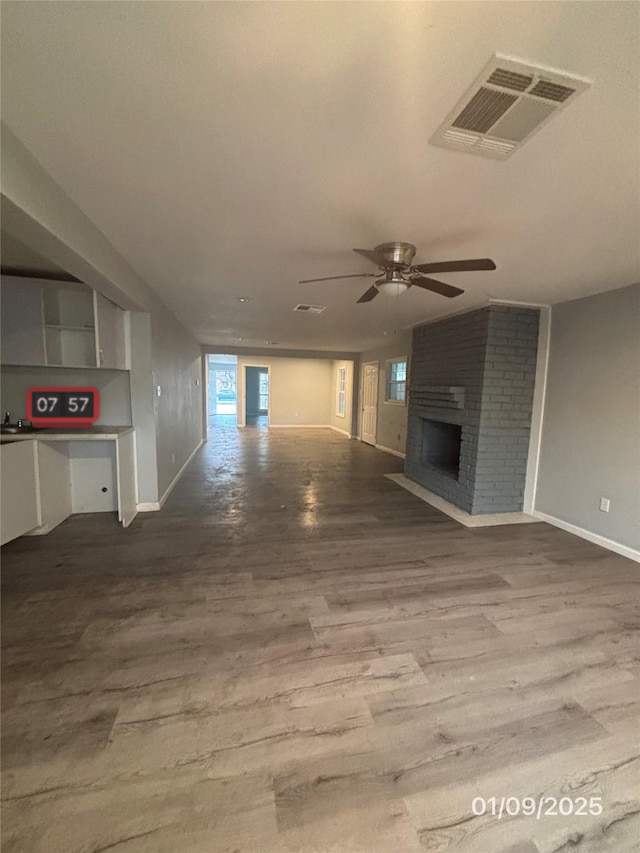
7 h 57 min
